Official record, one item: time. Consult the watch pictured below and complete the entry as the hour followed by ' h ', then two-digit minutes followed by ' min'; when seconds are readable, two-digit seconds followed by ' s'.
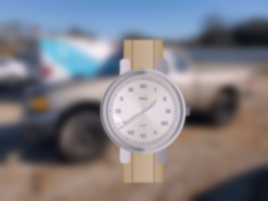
1 h 39 min
